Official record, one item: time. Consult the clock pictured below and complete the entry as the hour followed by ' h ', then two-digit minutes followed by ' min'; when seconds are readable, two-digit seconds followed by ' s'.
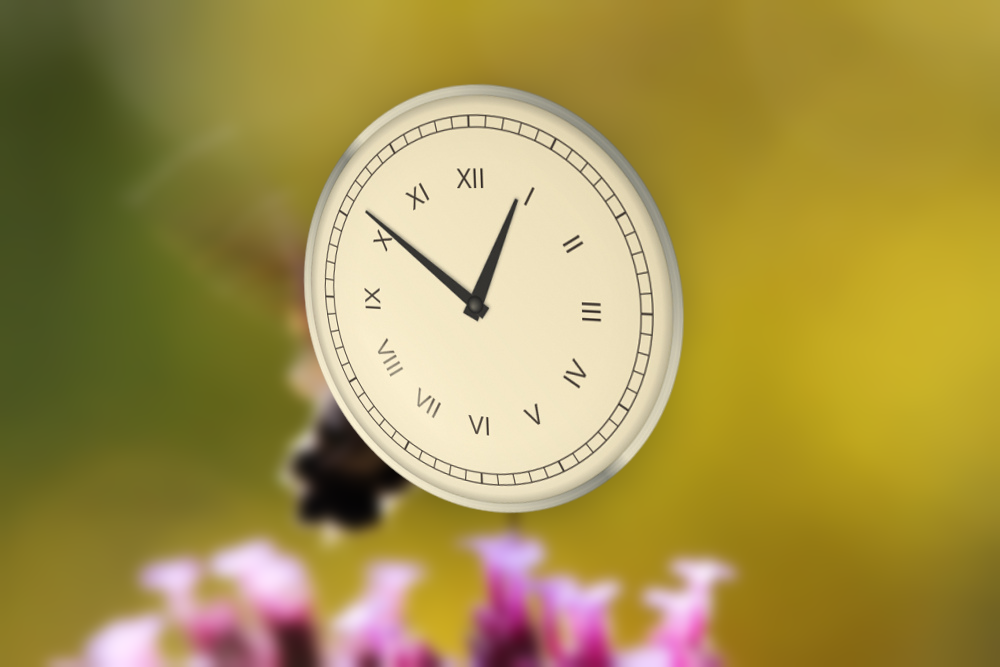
12 h 51 min
